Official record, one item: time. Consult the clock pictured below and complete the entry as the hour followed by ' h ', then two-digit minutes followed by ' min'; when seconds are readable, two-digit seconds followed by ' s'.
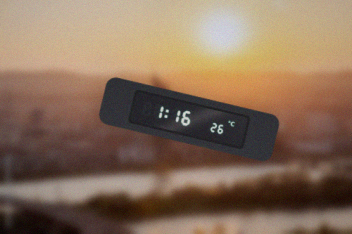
1 h 16 min
